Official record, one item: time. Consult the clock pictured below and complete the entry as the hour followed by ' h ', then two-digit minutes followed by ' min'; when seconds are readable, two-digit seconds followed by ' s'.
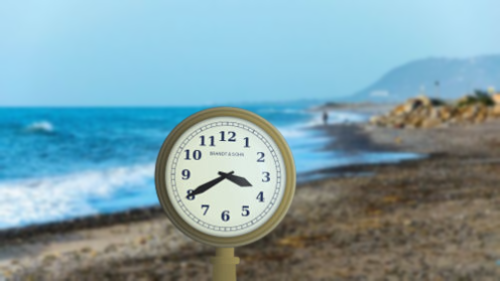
3 h 40 min
